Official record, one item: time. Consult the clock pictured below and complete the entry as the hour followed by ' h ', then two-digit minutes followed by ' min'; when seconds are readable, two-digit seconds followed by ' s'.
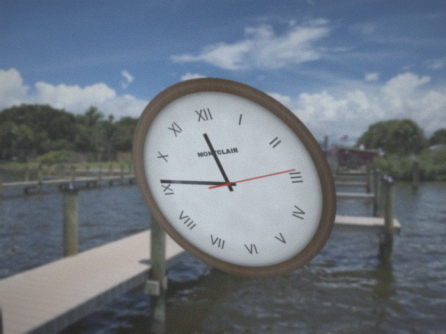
11 h 46 min 14 s
